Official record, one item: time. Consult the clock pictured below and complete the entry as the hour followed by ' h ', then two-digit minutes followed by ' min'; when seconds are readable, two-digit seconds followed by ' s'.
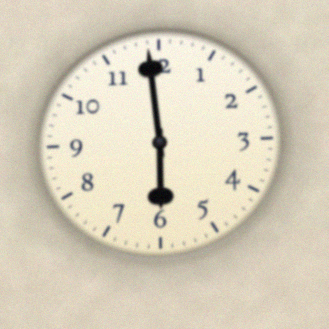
5 h 59 min
